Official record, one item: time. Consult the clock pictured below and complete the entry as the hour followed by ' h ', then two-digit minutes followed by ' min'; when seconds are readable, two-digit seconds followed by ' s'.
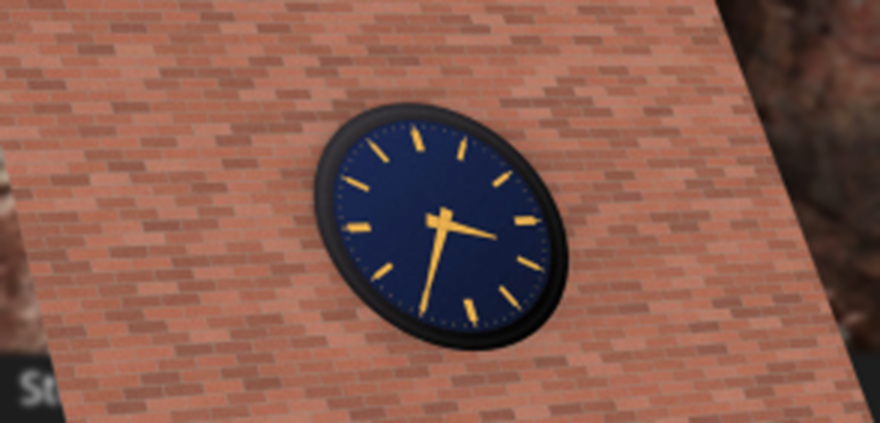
3 h 35 min
